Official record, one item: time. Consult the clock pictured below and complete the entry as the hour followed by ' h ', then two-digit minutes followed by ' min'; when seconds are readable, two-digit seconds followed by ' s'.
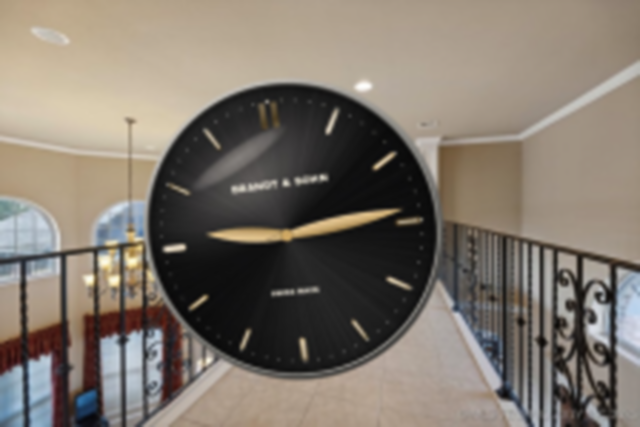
9 h 14 min
